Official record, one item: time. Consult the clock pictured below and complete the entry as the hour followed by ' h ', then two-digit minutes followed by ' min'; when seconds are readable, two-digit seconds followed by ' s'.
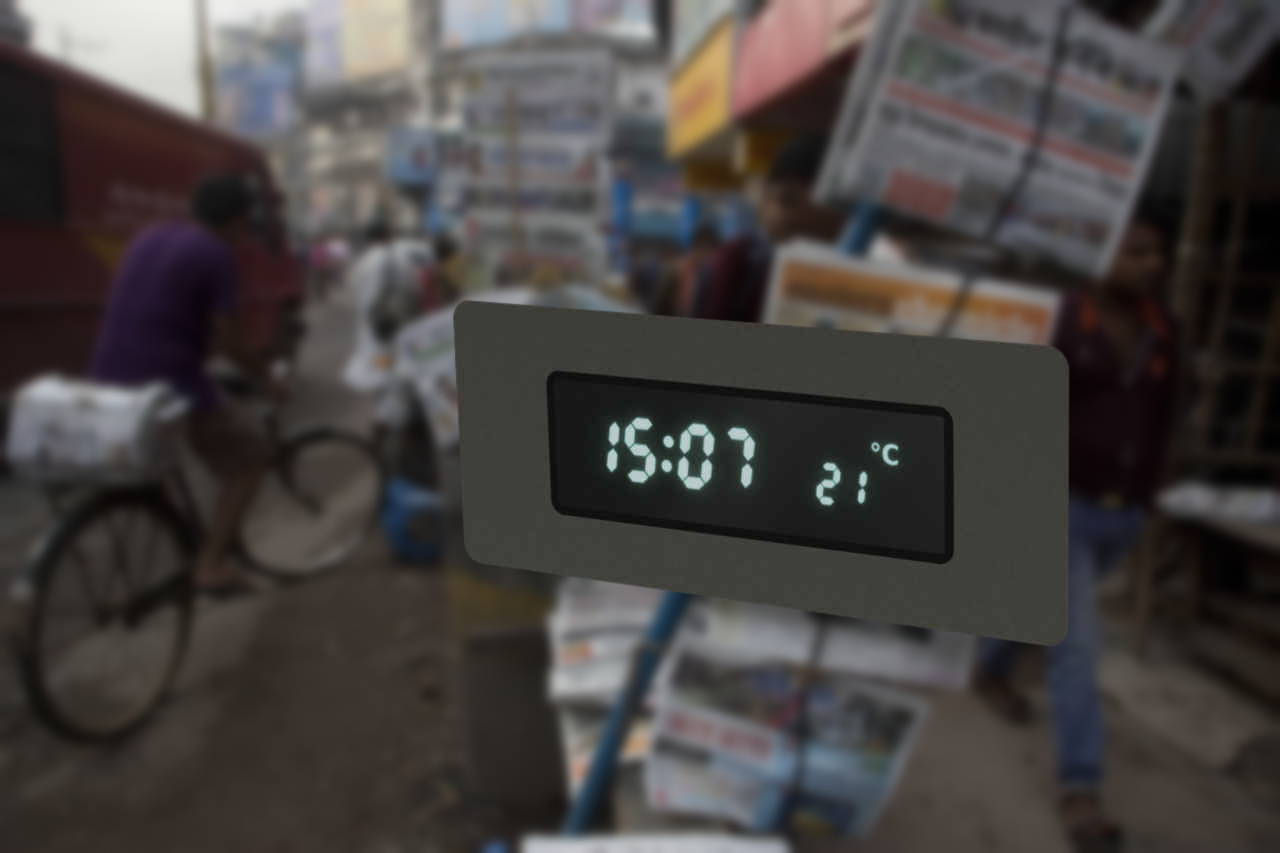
15 h 07 min
